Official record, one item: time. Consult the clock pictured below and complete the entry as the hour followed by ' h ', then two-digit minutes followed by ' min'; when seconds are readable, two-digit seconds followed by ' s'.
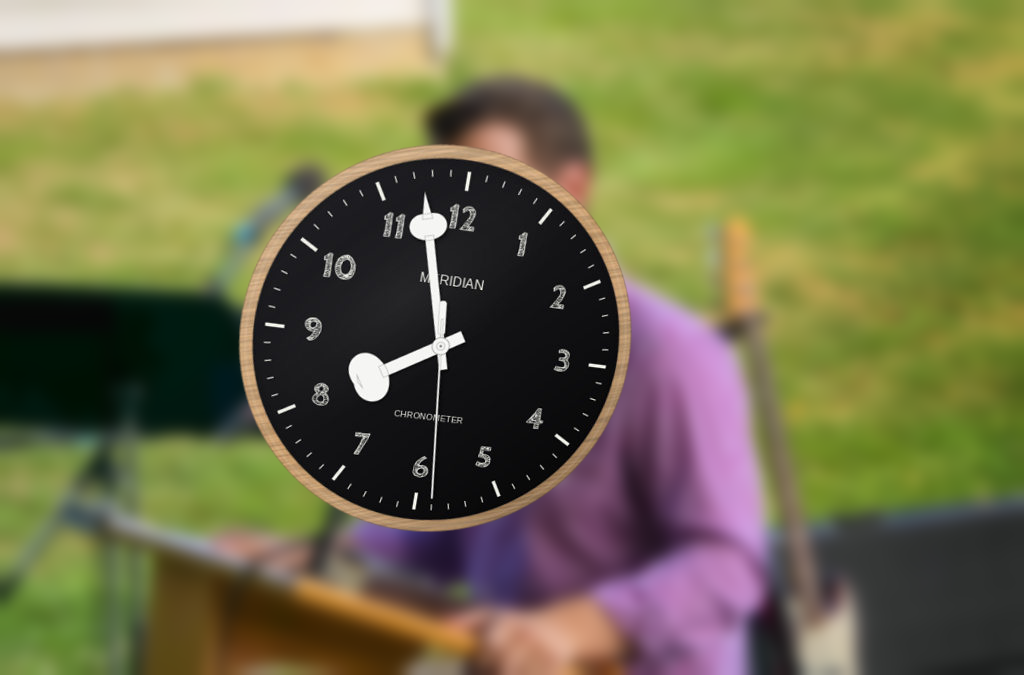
7 h 57 min 29 s
